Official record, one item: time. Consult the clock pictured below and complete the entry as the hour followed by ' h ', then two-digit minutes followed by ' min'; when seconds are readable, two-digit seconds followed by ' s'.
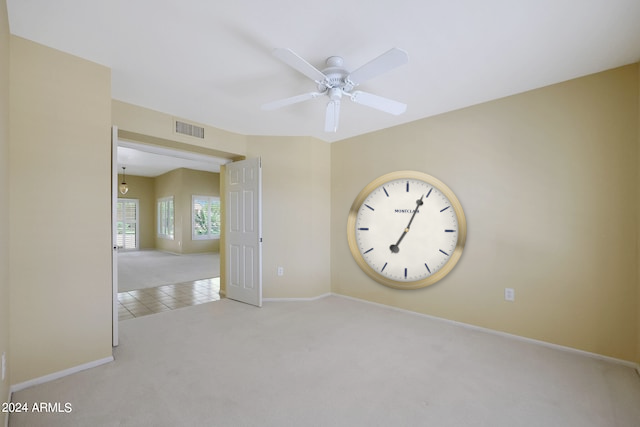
7 h 04 min
